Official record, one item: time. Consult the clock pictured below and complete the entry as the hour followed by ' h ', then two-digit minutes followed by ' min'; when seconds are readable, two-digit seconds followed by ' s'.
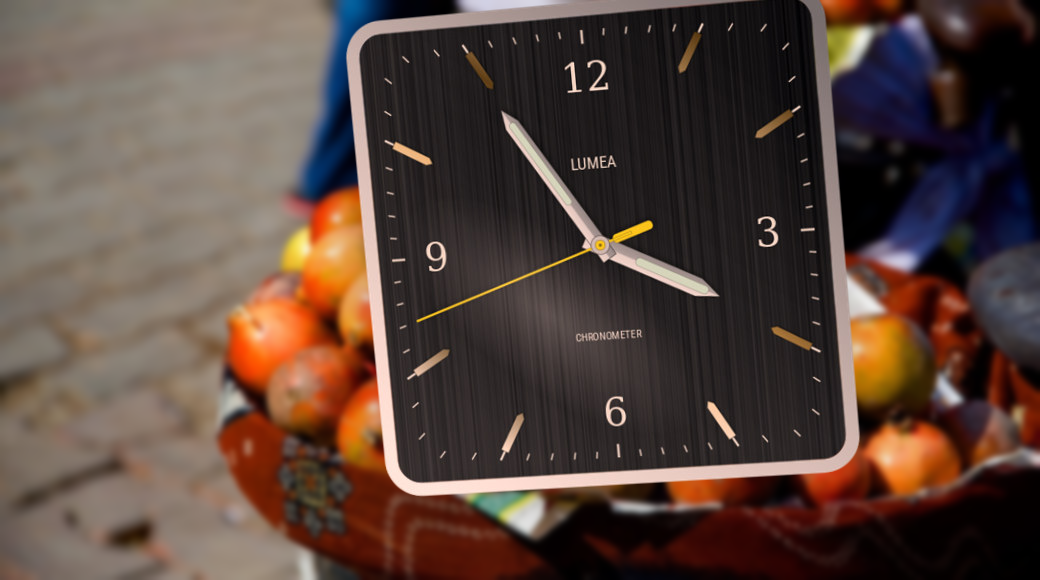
3 h 54 min 42 s
